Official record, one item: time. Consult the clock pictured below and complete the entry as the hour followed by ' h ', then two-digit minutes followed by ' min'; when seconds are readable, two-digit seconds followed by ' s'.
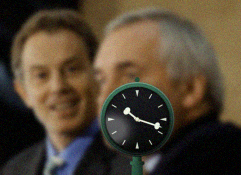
10 h 18 min
